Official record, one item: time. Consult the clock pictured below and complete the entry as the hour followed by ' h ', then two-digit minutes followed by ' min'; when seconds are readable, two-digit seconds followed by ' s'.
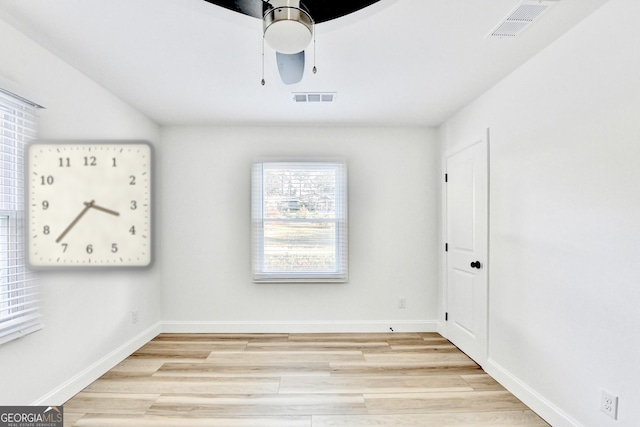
3 h 37 min
